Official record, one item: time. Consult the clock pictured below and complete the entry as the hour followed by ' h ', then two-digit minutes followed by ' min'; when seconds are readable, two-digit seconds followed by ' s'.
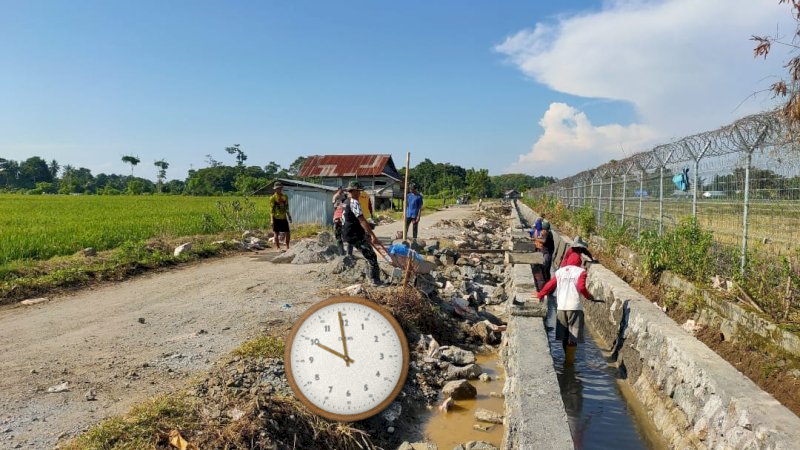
9 h 59 min
